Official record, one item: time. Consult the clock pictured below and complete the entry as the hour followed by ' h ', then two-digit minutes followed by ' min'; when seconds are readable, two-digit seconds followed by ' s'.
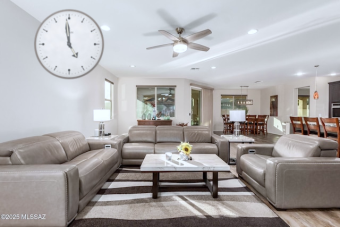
4 h 59 min
